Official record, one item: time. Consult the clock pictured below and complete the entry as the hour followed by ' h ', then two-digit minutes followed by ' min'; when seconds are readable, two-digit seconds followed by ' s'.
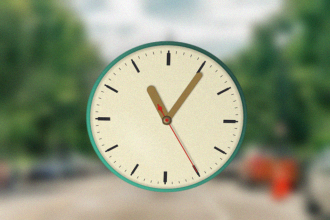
11 h 05 min 25 s
